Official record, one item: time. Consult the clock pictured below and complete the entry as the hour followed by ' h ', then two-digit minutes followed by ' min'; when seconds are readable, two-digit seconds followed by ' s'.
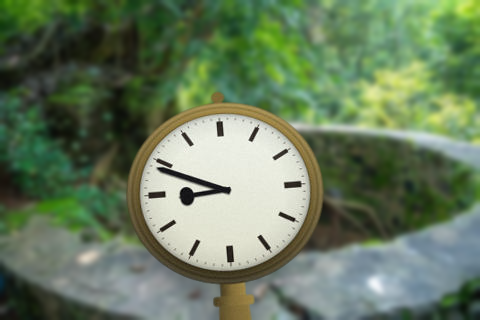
8 h 49 min
